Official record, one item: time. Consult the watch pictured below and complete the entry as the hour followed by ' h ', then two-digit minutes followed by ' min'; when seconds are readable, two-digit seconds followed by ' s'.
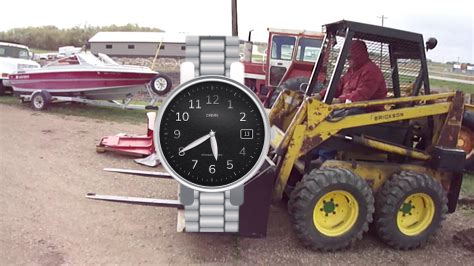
5 h 40 min
